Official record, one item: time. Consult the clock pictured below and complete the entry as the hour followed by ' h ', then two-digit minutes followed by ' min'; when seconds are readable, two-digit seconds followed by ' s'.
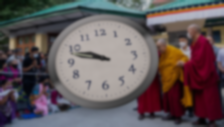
9 h 48 min
